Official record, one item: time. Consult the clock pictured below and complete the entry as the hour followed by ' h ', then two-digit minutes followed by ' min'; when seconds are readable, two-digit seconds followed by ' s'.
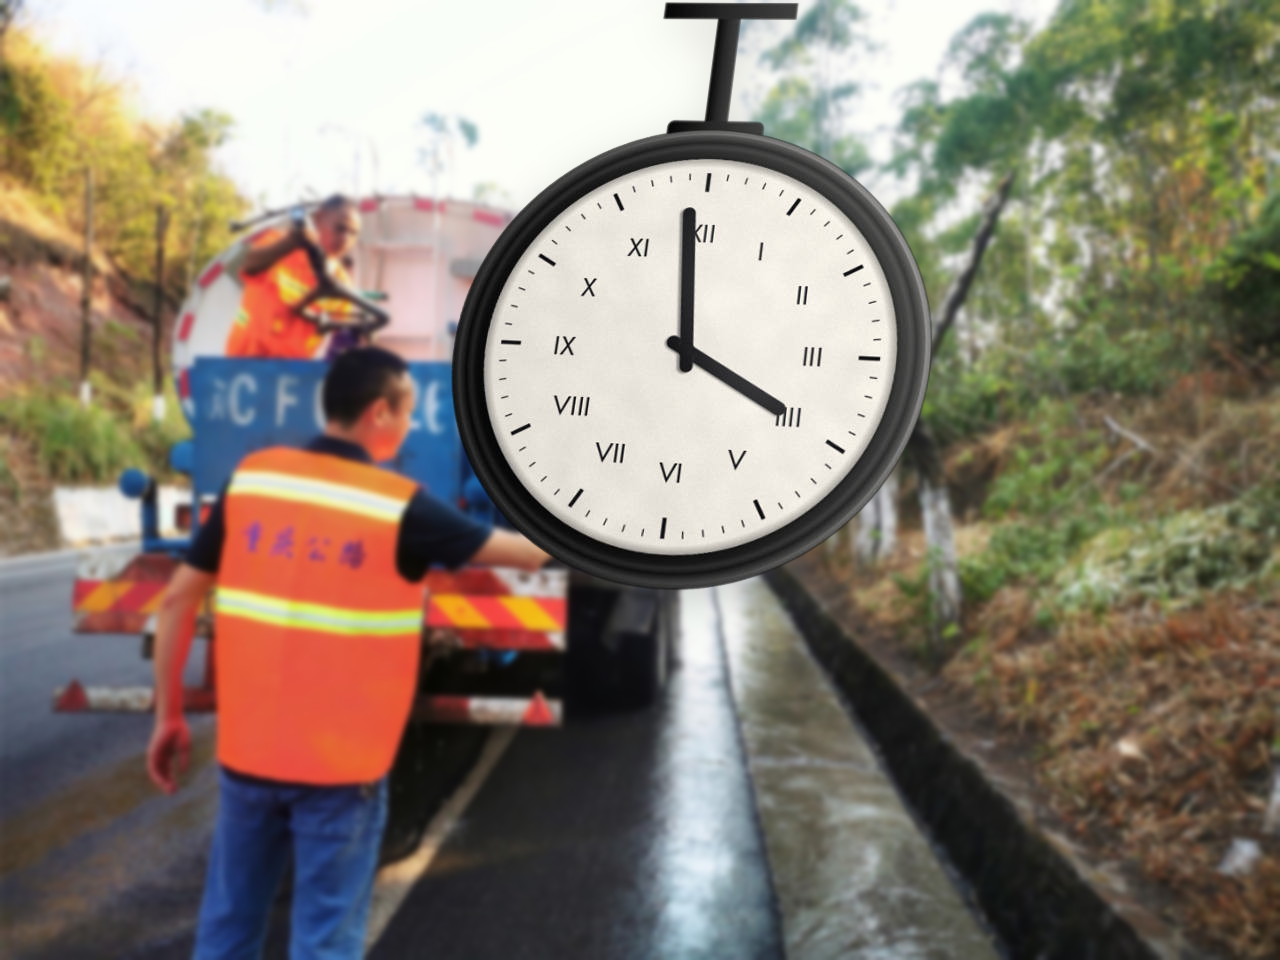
3 h 59 min
